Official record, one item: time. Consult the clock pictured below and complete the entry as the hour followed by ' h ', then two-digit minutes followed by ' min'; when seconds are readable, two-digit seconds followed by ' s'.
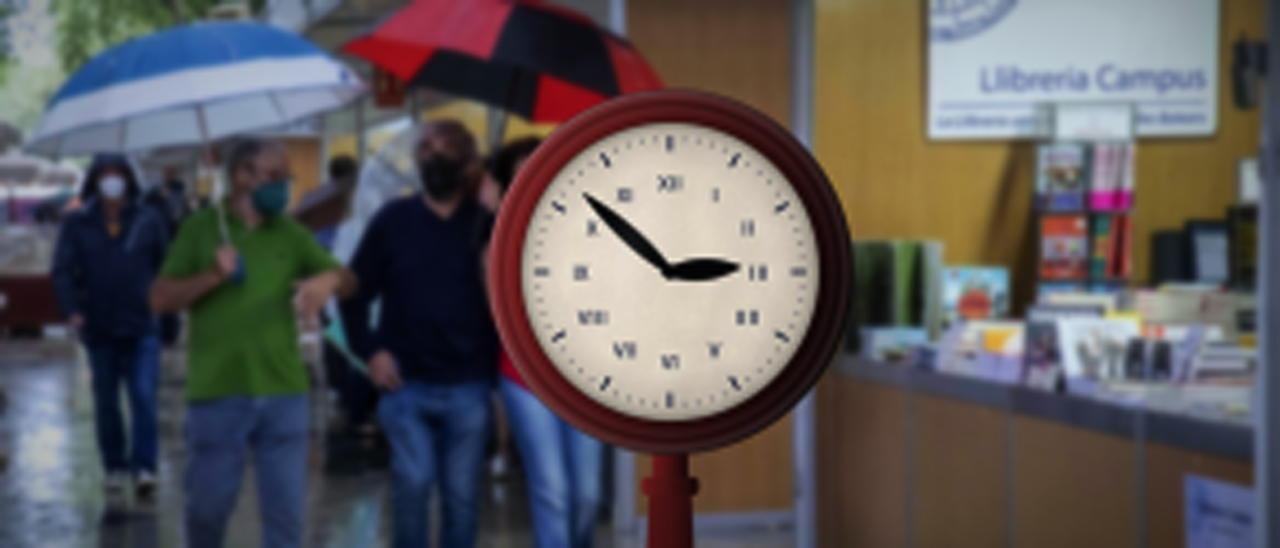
2 h 52 min
